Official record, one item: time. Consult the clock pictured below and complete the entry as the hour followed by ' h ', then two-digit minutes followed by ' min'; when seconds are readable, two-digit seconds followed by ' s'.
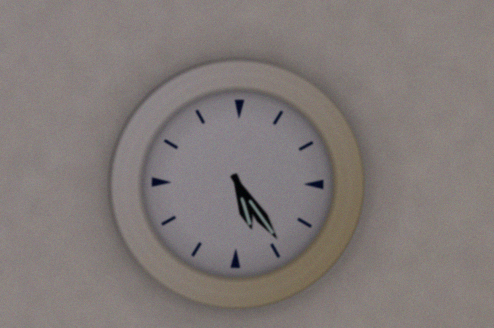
5 h 24 min
